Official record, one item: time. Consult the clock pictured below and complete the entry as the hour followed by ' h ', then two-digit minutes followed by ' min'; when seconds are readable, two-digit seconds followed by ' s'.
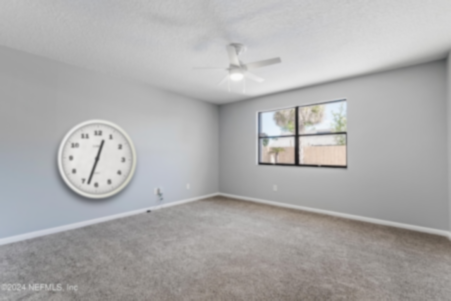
12 h 33 min
